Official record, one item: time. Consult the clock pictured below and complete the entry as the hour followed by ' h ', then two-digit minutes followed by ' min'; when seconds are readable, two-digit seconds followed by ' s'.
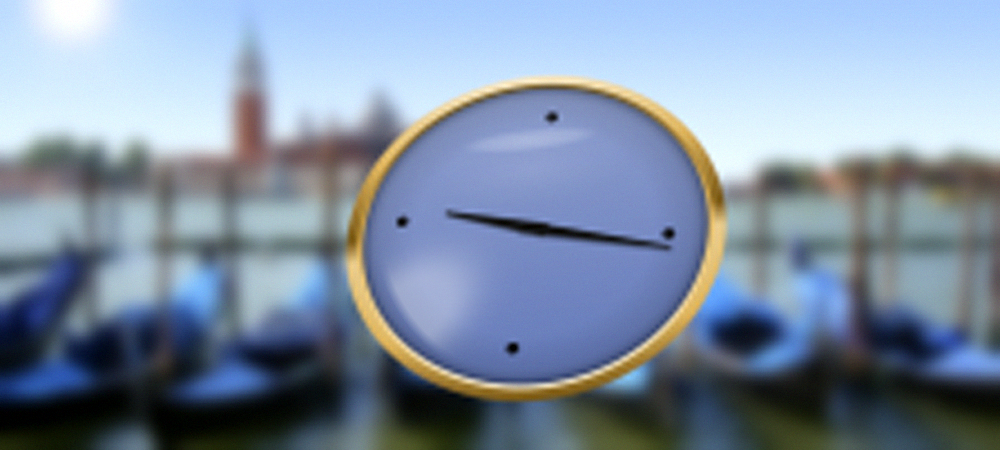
9 h 16 min
